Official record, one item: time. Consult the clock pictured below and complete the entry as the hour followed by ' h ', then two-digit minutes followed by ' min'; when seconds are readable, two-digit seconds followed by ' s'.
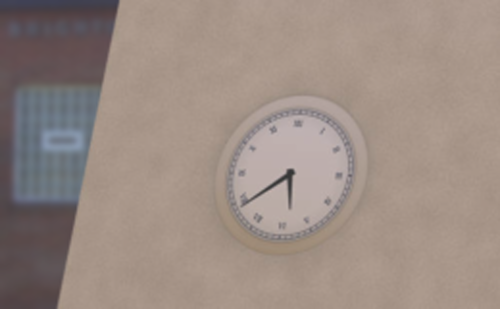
5 h 39 min
